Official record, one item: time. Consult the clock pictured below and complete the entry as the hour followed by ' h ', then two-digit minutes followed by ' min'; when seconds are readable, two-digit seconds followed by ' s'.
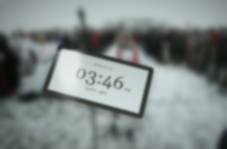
3 h 46 min
